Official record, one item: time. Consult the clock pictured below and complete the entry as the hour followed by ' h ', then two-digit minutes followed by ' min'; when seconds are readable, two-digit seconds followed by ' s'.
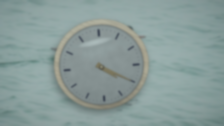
4 h 20 min
